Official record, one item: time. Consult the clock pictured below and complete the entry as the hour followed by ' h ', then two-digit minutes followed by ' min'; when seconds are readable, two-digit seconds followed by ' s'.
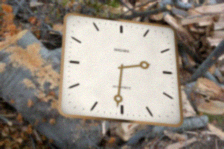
2 h 31 min
